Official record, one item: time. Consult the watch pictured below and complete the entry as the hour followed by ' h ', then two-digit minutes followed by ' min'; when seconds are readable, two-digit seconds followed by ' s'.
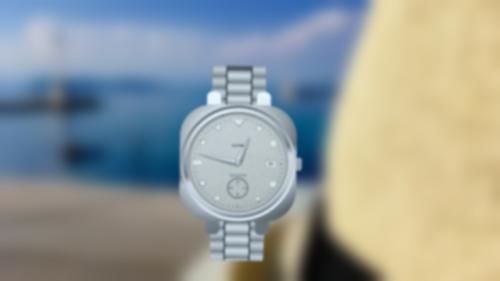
12 h 47 min
